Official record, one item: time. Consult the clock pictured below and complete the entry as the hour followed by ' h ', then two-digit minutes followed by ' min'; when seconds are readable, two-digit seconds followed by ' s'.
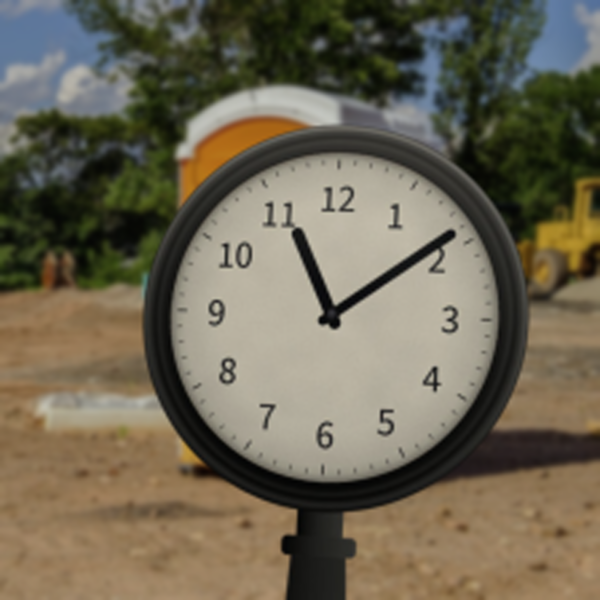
11 h 09 min
